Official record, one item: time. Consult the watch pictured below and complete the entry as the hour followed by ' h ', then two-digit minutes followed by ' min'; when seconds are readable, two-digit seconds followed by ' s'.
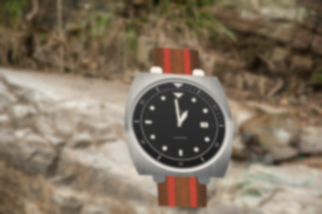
12 h 59 min
